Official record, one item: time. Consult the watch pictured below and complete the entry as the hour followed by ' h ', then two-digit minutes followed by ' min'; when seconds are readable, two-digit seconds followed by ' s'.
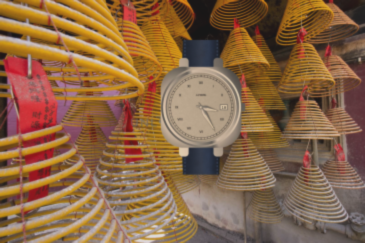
3 h 25 min
